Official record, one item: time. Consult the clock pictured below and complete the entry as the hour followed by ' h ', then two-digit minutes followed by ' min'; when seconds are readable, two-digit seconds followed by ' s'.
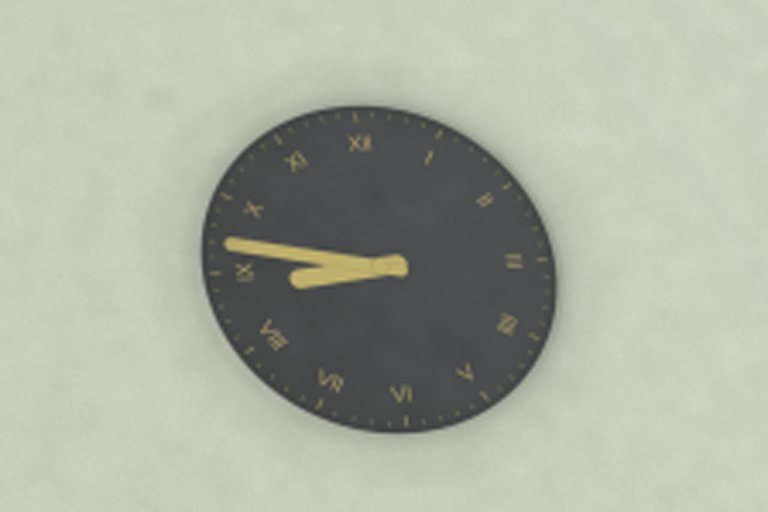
8 h 47 min
